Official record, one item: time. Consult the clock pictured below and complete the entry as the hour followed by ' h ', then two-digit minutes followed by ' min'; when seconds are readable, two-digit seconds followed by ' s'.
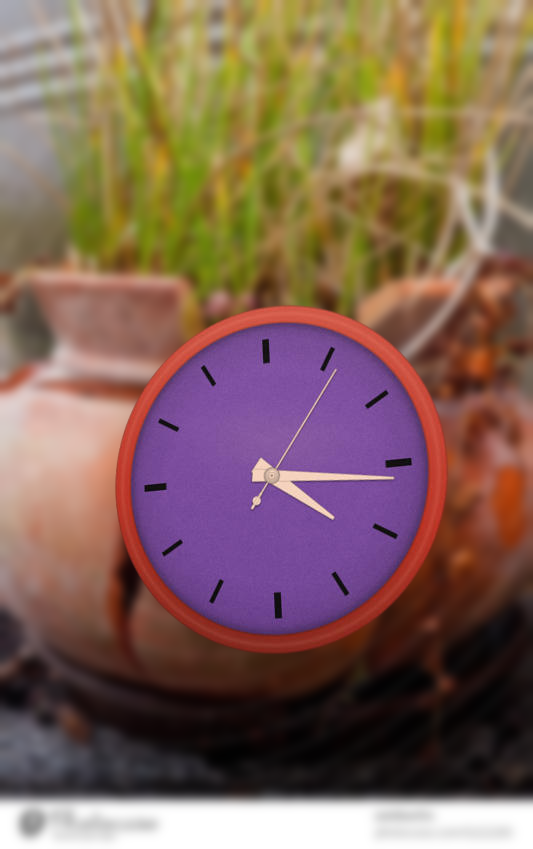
4 h 16 min 06 s
